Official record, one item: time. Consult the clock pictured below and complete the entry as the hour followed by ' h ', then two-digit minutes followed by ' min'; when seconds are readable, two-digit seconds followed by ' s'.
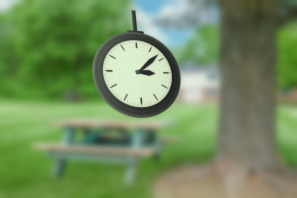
3 h 08 min
